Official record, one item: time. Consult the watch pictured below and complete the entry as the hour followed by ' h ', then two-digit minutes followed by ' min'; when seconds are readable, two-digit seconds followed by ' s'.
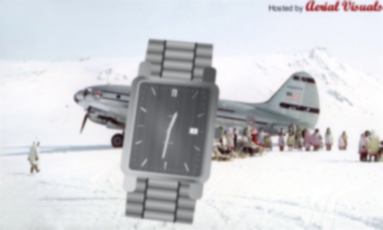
12 h 31 min
